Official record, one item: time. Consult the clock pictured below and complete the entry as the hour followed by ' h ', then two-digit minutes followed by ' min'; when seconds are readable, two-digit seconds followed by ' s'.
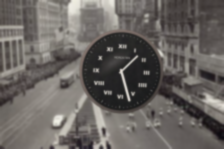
1 h 27 min
